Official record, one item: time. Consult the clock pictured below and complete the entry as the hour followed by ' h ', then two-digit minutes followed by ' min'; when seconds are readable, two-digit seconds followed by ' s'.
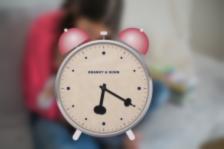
6 h 20 min
